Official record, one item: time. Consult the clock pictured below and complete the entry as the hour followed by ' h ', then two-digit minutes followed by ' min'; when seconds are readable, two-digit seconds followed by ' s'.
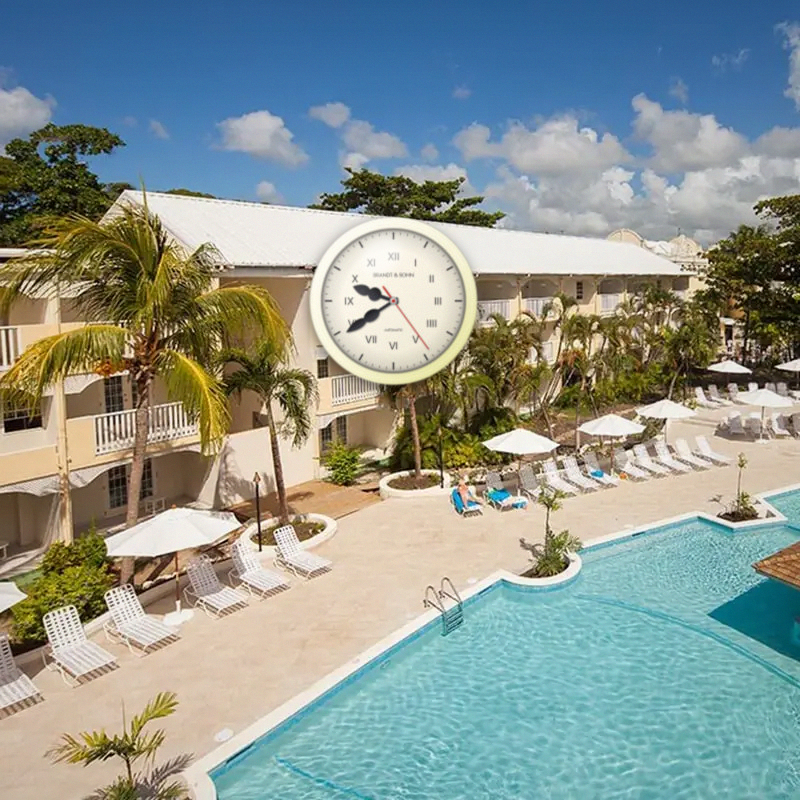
9 h 39 min 24 s
